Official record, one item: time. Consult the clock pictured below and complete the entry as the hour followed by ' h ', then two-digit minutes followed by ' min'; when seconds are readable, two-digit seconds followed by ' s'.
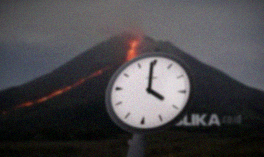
3 h 59 min
